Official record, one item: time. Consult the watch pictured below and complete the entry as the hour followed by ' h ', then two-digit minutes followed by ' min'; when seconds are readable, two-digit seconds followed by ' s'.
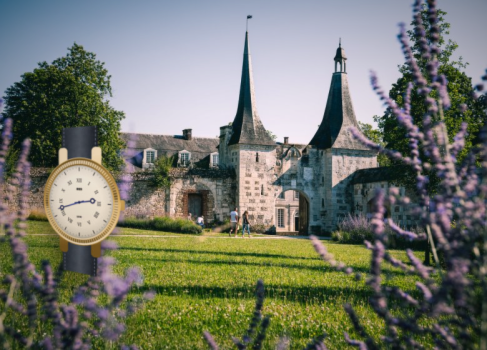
2 h 42 min
